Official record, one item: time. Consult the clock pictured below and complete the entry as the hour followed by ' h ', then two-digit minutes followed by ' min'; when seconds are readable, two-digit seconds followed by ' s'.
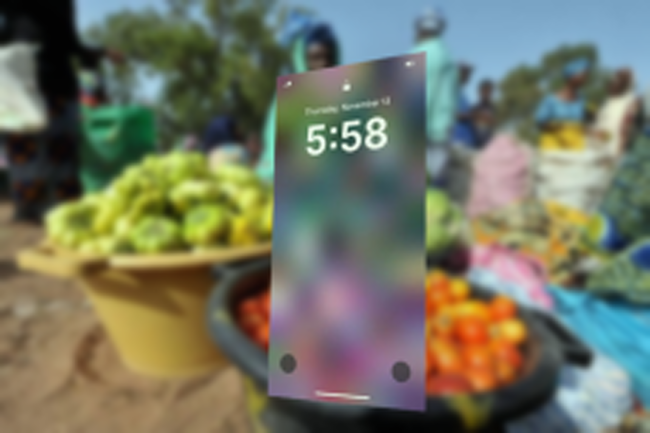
5 h 58 min
